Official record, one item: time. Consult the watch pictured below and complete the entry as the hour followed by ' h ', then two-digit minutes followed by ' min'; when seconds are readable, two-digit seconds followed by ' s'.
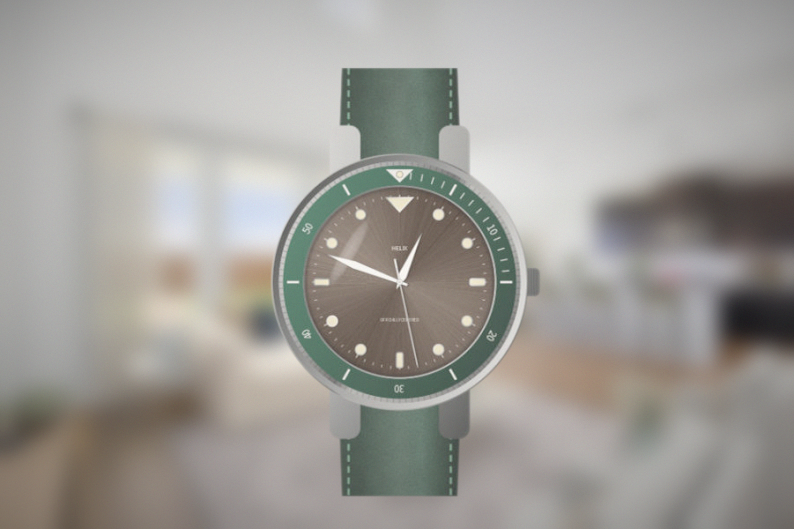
12 h 48 min 28 s
